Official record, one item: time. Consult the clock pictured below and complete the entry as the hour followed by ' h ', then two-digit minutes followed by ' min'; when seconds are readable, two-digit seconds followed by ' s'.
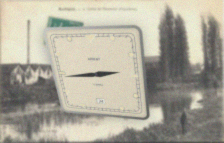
2 h 44 min
